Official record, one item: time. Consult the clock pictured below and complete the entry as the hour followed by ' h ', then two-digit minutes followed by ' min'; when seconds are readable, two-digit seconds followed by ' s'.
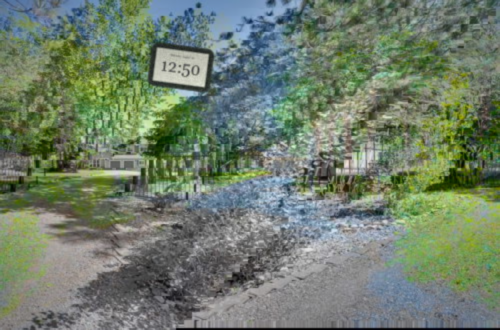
12 h 50 min
